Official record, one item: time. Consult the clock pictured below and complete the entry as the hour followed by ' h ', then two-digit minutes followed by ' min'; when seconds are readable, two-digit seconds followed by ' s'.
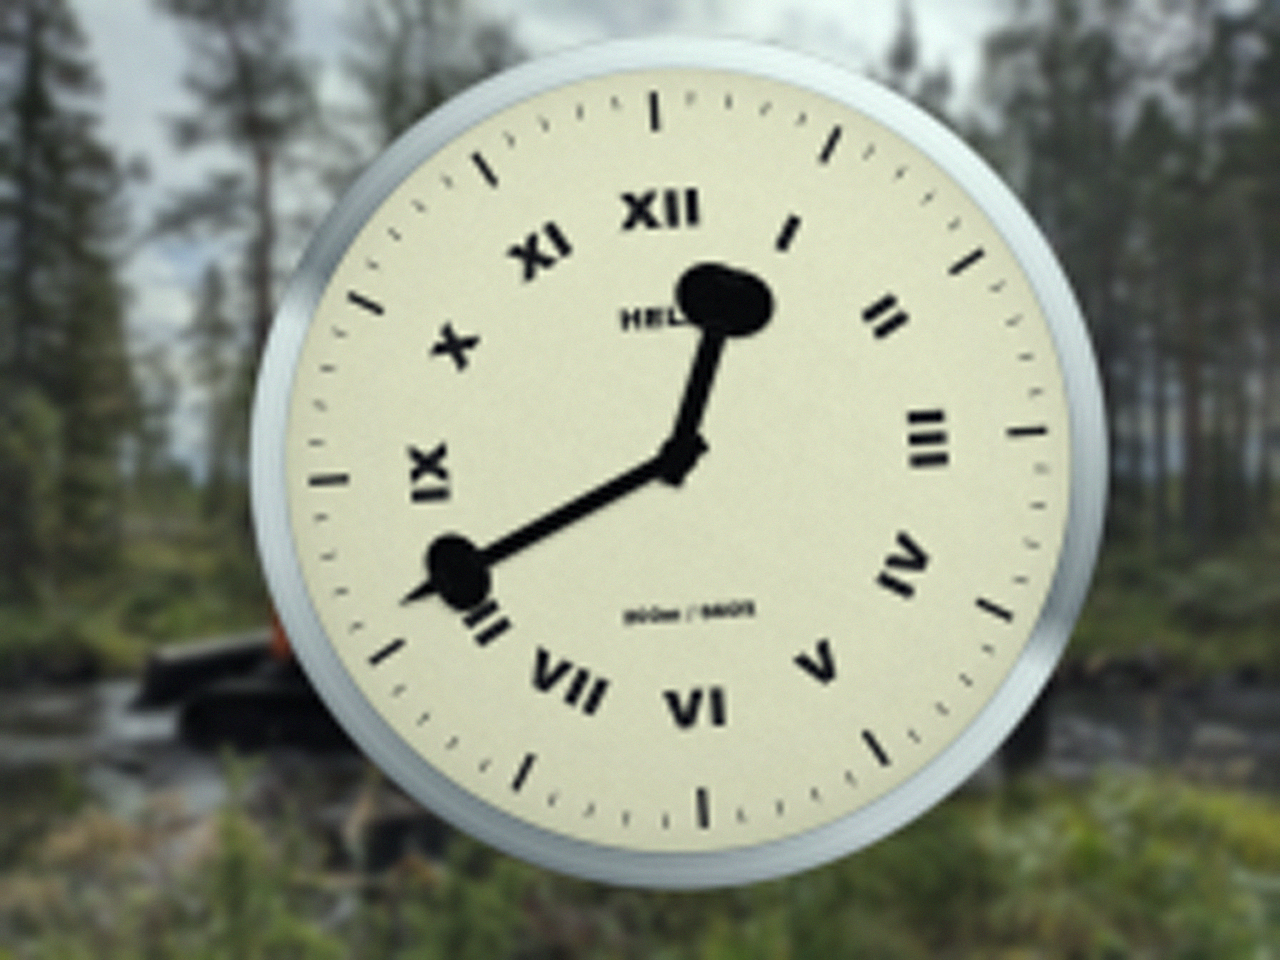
12 h 41 min
